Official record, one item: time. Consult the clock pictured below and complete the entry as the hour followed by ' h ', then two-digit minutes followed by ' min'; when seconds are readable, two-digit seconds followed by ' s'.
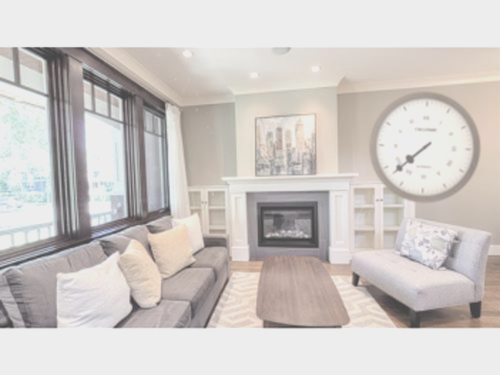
7 h 38 min
